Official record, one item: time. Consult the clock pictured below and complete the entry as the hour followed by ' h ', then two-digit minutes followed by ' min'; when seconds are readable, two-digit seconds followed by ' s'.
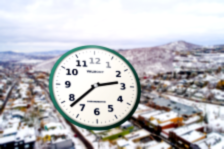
2 h 38 min
